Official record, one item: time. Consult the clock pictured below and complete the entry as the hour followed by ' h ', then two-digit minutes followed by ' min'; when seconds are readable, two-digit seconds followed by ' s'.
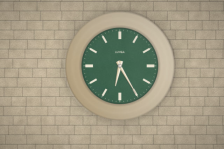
6 h 25 min
